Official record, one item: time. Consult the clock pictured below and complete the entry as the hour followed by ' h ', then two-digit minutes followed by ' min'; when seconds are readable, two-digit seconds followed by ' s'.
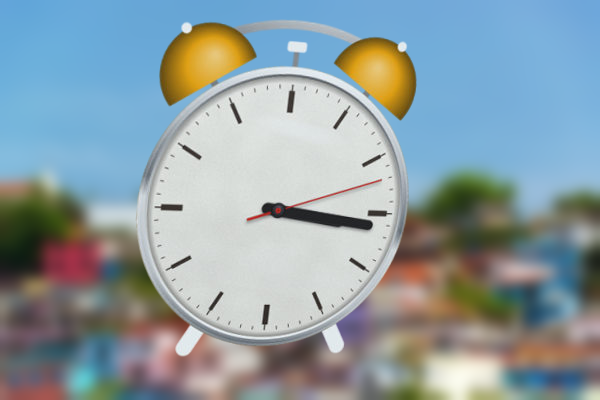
3 h 16 min 12 s
